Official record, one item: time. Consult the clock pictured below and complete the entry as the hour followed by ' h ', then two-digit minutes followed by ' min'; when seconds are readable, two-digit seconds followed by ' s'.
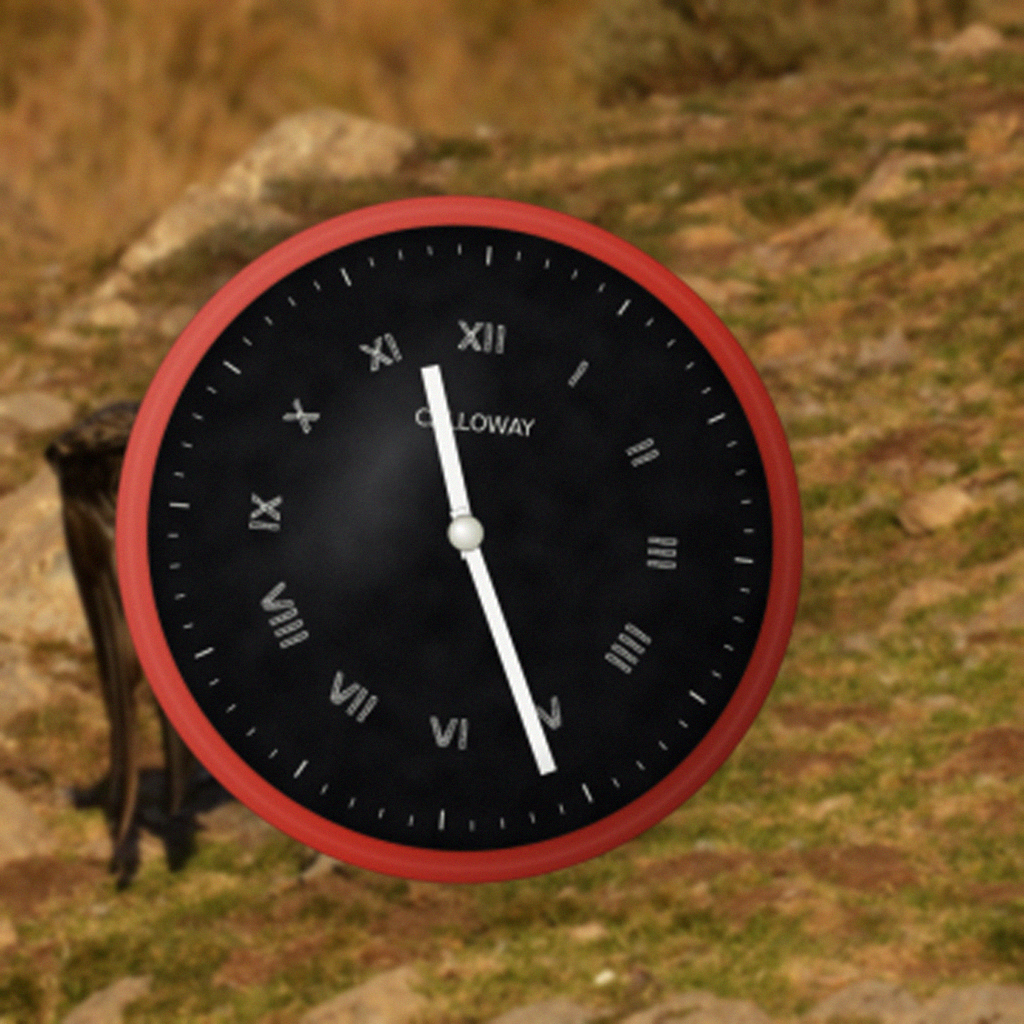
11 h 26 min
